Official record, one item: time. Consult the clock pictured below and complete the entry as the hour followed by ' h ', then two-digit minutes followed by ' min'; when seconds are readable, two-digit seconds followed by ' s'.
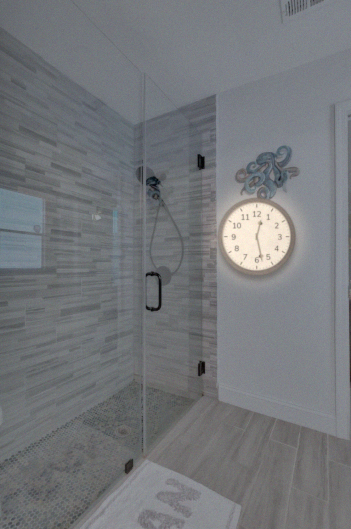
12 h 28 min
